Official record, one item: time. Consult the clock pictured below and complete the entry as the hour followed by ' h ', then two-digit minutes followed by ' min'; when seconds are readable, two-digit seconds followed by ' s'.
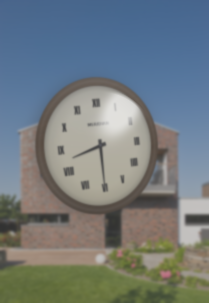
8 h 30 min
